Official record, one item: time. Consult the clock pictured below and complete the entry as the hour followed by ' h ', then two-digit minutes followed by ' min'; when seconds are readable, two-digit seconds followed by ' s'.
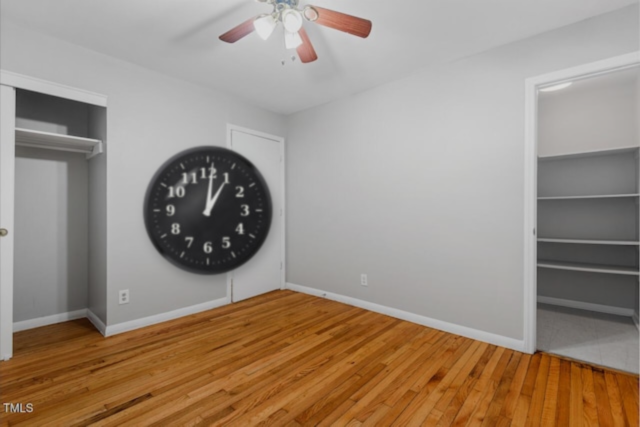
1 h 01 min
